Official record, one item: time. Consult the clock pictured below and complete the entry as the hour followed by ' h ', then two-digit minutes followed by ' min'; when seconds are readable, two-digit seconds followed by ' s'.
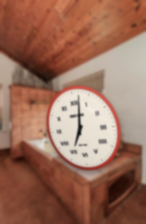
7 h 02 min
